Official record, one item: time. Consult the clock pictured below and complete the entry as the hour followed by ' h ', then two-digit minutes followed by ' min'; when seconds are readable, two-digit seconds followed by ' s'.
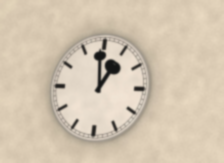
12 h 59 min
